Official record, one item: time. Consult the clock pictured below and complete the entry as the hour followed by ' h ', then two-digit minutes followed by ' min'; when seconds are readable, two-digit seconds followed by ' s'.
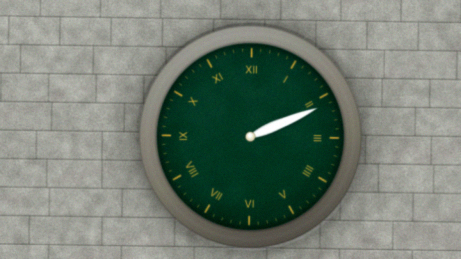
2 h 11 min
